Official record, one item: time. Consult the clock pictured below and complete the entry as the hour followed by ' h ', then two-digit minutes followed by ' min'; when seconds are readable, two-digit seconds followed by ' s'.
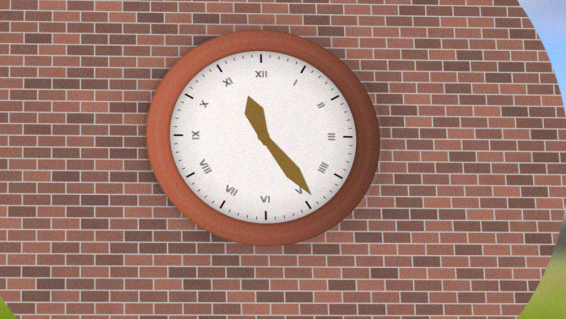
11 h 24 min
